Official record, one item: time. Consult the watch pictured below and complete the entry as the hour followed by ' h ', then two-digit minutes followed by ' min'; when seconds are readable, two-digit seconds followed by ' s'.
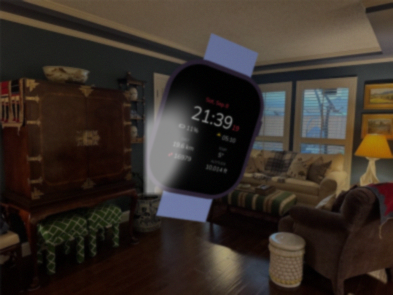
21 h 39 min
